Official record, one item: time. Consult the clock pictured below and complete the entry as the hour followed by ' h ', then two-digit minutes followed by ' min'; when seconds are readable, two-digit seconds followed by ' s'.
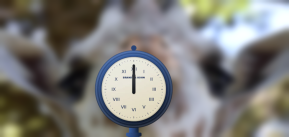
12 h 00 min
